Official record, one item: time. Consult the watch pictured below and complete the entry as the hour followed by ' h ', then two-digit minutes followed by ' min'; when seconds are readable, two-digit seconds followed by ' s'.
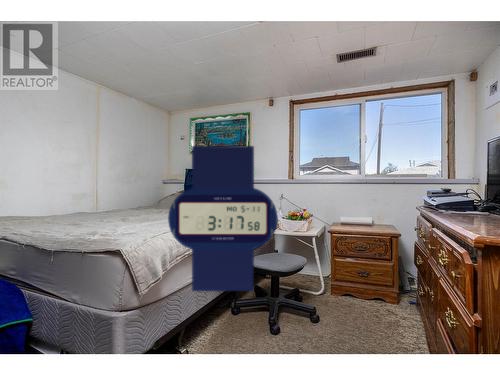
3 h 17 min
